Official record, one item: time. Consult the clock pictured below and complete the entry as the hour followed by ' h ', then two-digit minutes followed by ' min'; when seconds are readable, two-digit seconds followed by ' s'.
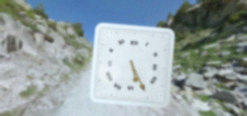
5 h 25 min
